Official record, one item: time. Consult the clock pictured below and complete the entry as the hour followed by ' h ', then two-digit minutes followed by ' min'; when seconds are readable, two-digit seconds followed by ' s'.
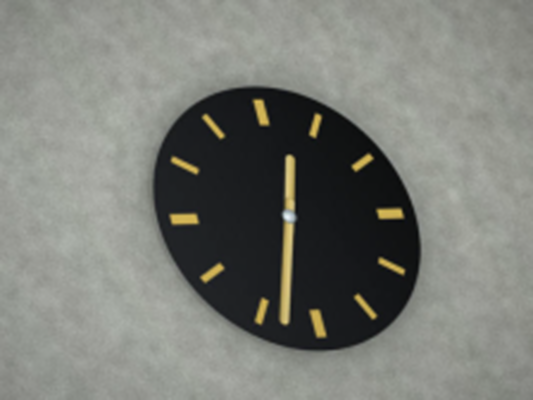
12 h 33 min
